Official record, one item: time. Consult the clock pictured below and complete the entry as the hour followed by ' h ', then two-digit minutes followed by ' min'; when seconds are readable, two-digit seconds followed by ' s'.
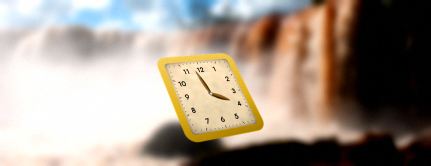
3 h 58 min
